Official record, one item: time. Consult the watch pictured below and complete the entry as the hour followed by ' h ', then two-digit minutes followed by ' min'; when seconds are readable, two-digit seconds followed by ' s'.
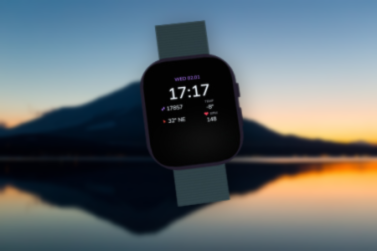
17 h 17 min
